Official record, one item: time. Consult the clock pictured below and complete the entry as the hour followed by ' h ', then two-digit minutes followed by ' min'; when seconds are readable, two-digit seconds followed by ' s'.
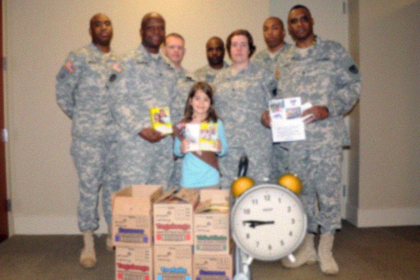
8 h 46 min
